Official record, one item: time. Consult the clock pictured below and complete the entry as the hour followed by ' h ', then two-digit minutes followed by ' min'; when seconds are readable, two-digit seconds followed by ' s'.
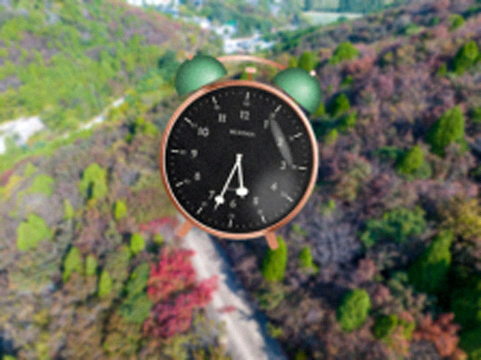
5 h 33 min
